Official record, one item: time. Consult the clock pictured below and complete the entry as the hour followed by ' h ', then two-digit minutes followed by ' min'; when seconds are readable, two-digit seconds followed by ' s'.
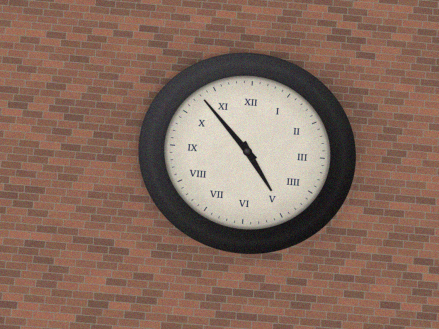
4 h 53 min
